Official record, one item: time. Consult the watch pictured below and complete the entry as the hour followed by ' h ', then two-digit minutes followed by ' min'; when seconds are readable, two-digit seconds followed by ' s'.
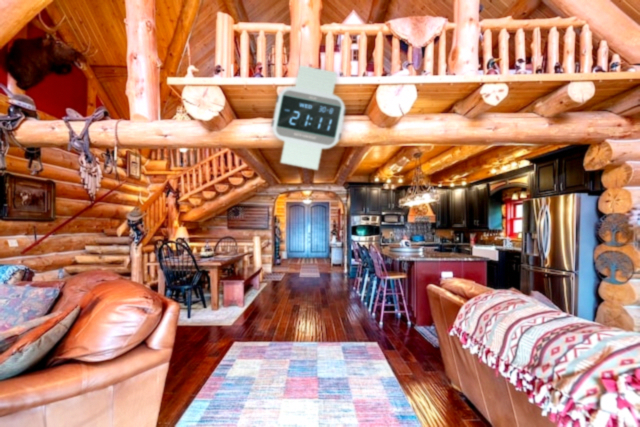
21 h 11 min
